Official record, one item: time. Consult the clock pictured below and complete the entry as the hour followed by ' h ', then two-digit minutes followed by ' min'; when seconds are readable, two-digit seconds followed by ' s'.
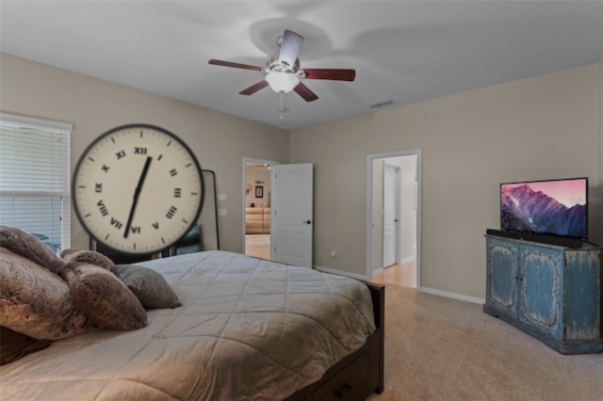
12 h 32 min
